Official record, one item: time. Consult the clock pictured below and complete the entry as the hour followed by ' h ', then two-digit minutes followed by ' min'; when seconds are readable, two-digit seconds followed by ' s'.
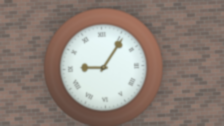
9 h 06 min
